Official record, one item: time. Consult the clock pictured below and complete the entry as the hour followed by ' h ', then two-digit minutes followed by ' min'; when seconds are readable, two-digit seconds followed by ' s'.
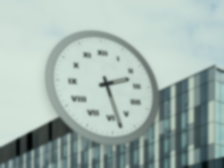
2 h 28 min
